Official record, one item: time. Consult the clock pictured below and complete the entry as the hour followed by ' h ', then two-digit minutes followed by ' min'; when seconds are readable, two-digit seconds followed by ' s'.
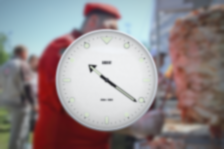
10 h 21 min
